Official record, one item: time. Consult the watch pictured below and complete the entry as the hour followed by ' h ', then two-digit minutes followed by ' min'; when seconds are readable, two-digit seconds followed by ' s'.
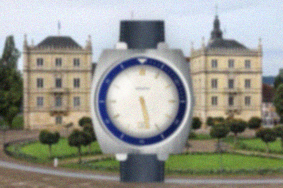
5 h 28 min
